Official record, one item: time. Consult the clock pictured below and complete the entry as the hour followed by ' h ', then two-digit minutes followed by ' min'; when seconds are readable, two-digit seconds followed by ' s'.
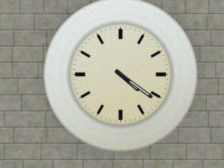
4 h 21 min
